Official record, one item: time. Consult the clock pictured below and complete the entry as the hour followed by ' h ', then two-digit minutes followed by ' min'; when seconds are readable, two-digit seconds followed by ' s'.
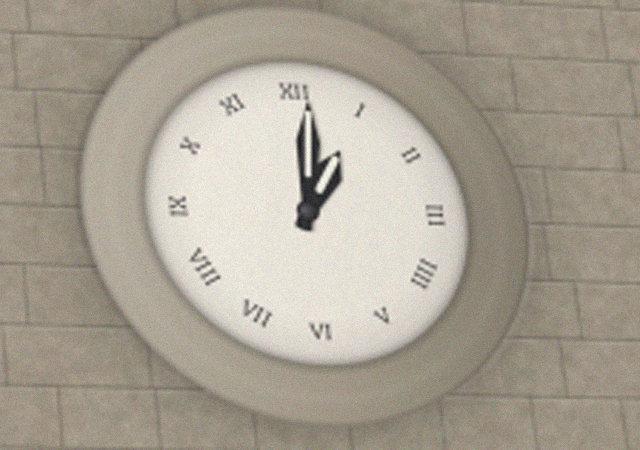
1 h 01 min
